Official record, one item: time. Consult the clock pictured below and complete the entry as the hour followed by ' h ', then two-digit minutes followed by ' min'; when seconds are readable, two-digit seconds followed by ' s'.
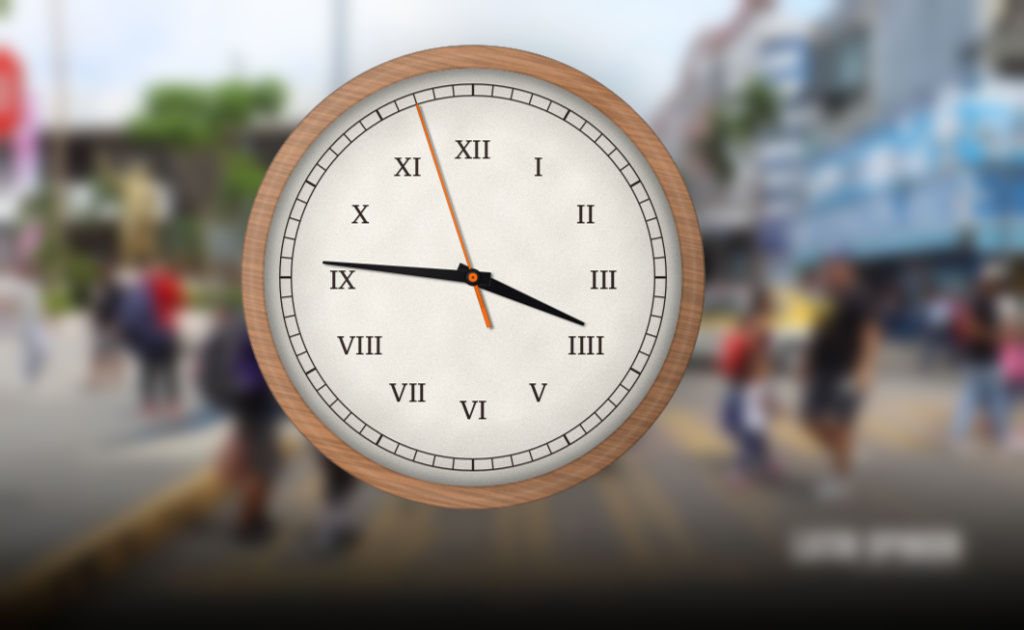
3 h 45 min 57 s
